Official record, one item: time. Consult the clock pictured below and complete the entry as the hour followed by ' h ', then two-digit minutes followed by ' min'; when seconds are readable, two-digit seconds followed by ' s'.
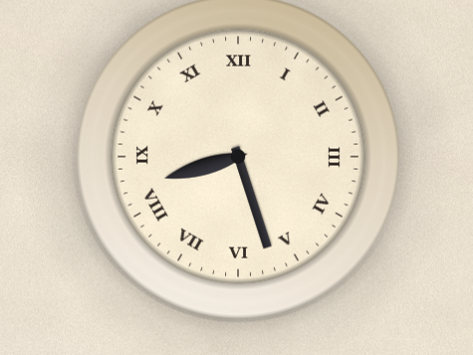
8 h 27 min
